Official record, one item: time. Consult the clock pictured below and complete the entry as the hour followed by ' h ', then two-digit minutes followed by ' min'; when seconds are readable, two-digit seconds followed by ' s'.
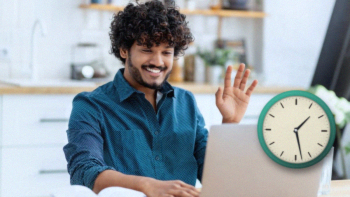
1 h 28 min
